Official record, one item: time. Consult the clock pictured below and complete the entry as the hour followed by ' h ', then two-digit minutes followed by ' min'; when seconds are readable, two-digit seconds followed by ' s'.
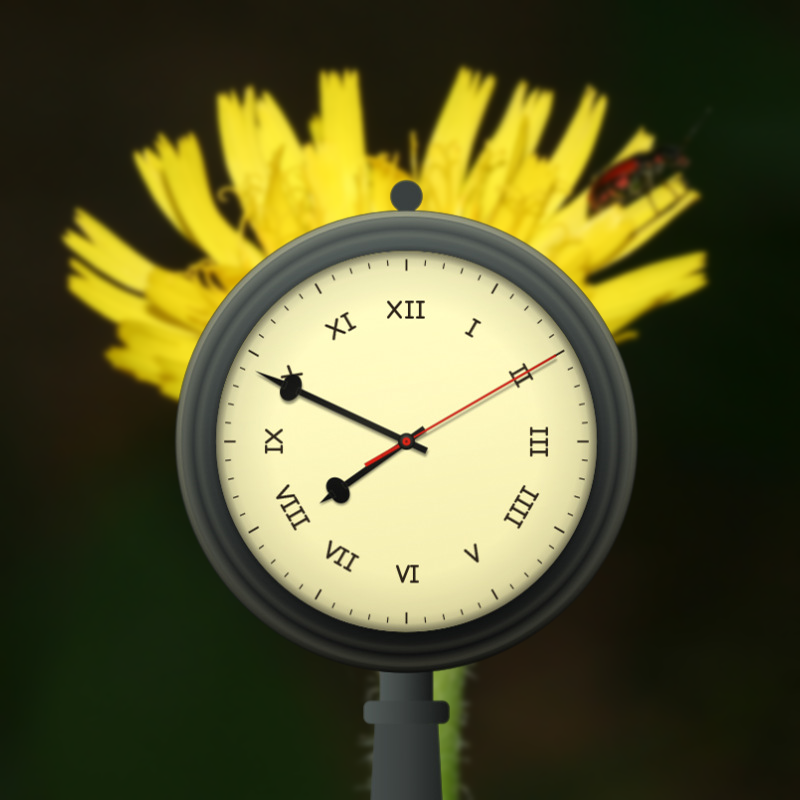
7 h 49 min 10 s
